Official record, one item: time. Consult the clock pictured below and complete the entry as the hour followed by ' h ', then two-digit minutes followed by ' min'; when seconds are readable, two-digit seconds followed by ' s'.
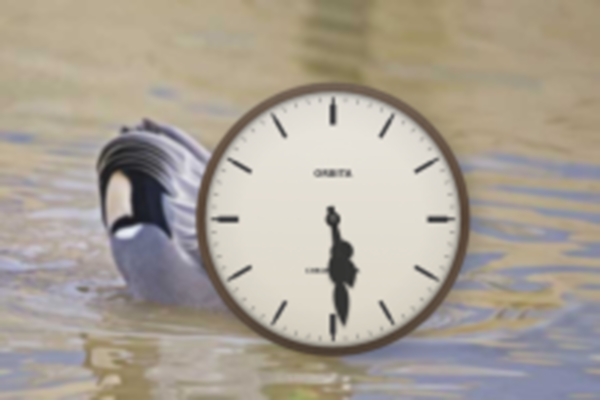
5 h 29 min
